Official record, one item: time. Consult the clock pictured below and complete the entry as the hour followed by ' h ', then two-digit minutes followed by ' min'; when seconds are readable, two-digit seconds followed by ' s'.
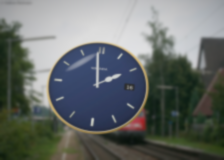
1 h 59 min
